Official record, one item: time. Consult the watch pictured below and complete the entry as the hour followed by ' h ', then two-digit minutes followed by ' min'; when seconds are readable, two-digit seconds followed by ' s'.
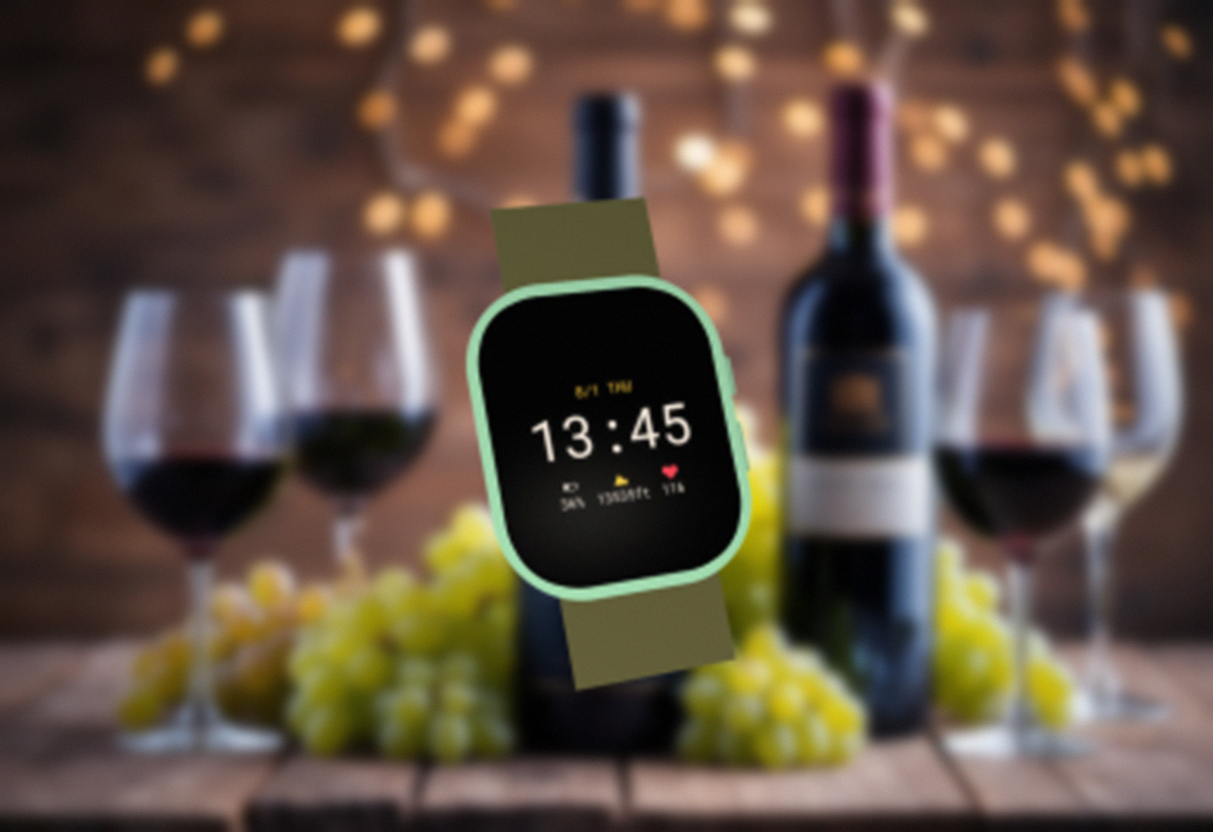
13 h 45 min
